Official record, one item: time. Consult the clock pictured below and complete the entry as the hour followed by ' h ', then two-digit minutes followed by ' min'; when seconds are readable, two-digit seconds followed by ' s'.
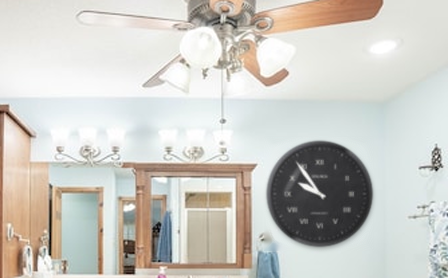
9 h 54 min
